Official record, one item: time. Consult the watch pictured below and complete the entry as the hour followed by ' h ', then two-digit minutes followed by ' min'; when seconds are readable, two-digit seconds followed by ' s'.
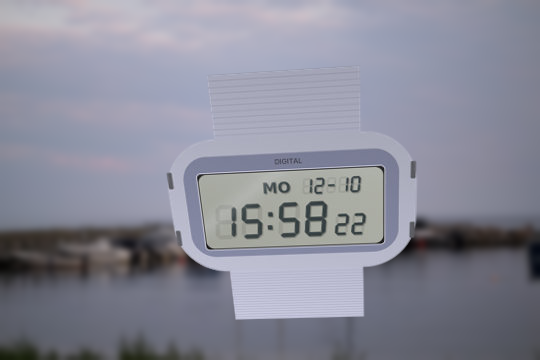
15 h 58 min 22 s
